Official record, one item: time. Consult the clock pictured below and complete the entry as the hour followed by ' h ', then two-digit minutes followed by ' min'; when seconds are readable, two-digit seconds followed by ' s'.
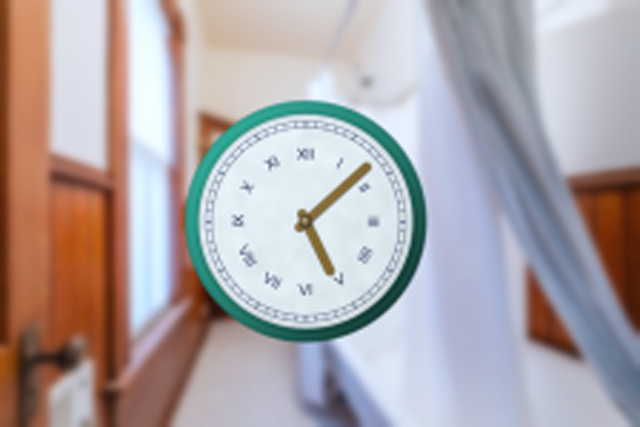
5 h 08 min
